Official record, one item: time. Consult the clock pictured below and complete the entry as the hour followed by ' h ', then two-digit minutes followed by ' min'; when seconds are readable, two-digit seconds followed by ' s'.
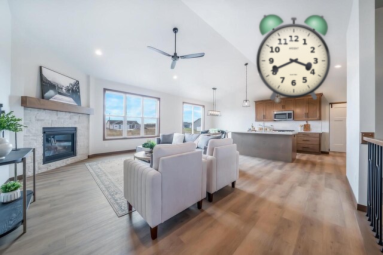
3 h 41 min
